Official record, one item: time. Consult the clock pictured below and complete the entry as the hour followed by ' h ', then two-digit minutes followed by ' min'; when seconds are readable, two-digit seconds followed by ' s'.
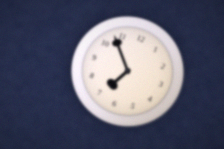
6 h 53 min
